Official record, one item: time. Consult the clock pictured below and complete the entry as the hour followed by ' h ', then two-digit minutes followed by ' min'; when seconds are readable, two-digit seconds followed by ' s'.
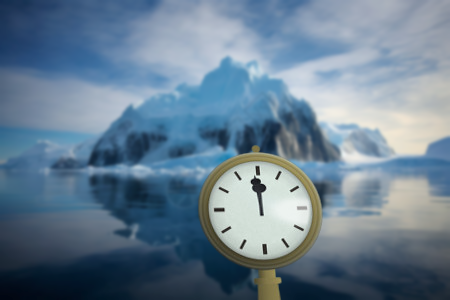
11 h 59 min
